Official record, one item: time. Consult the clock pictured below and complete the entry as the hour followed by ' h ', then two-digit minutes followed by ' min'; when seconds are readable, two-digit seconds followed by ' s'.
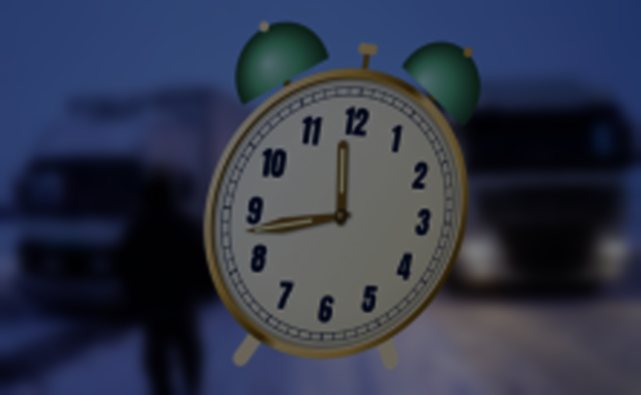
11 h 43 min
